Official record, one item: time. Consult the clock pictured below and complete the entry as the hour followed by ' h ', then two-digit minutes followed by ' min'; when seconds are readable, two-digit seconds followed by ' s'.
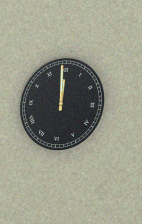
11 h 59 min
